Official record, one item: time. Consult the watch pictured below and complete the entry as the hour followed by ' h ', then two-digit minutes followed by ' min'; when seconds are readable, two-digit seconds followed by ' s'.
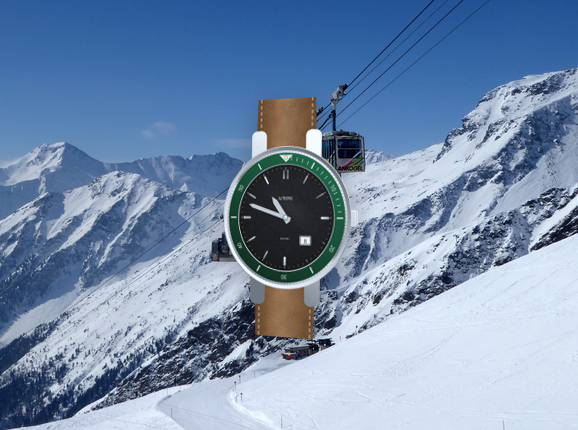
10 h 48 min
